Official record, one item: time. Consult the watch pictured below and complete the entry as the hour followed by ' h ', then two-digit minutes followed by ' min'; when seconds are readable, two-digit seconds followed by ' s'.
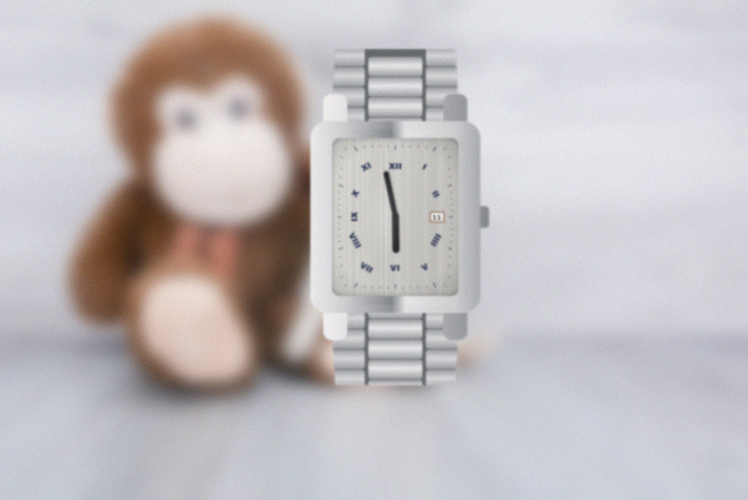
5 h 58 min
